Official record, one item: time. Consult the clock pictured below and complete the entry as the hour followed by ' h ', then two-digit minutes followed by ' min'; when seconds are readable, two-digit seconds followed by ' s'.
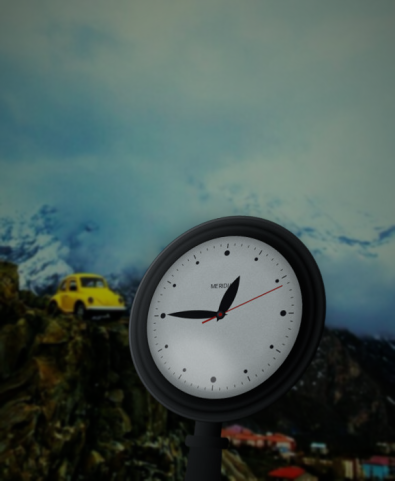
12 h 45 min 11 s
